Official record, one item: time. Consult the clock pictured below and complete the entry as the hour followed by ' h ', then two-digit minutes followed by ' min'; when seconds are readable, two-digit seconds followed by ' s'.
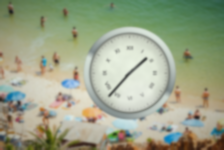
1 h 37 min
